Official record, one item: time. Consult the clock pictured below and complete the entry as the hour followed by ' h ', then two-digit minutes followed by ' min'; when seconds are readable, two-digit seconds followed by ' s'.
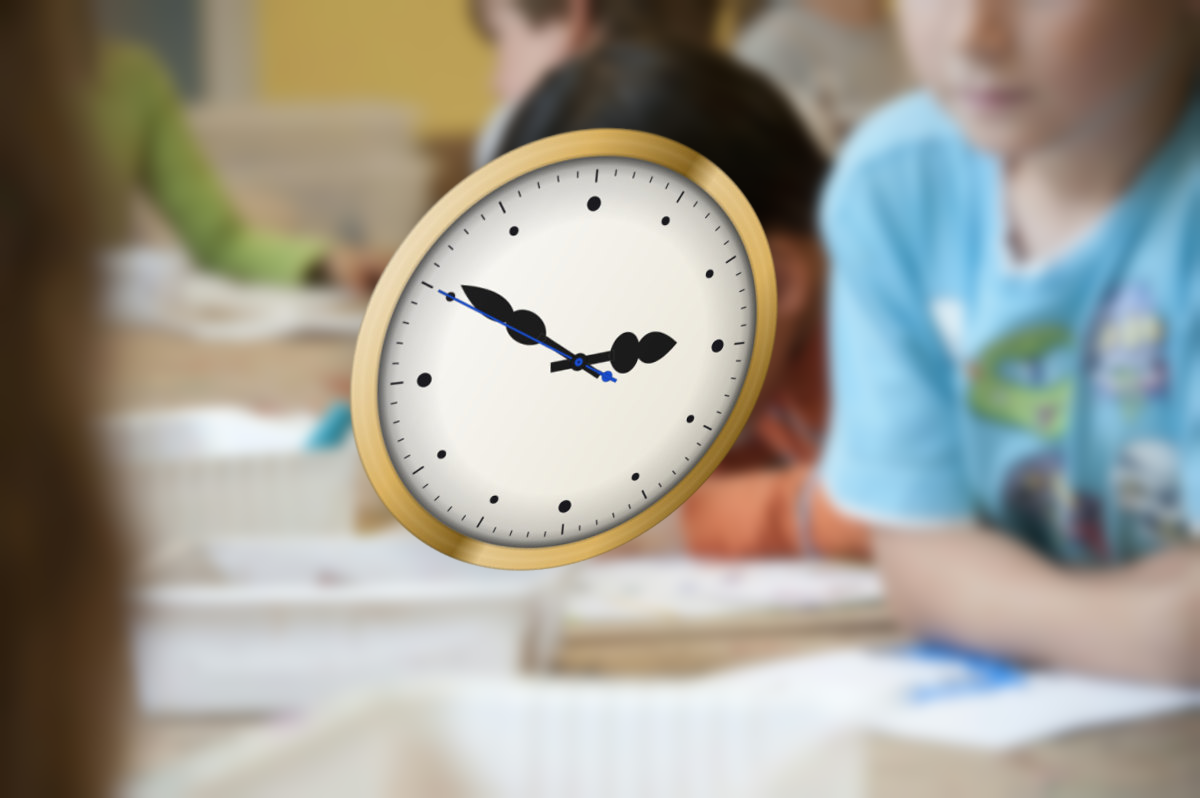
2 h 50 min 50 s
